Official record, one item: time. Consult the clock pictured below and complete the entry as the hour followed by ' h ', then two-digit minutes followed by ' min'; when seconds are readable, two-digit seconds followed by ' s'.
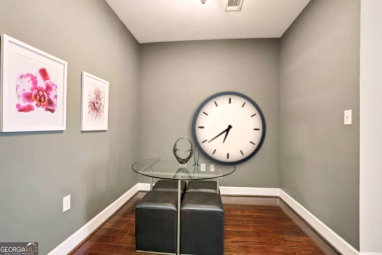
6 h 39 min
